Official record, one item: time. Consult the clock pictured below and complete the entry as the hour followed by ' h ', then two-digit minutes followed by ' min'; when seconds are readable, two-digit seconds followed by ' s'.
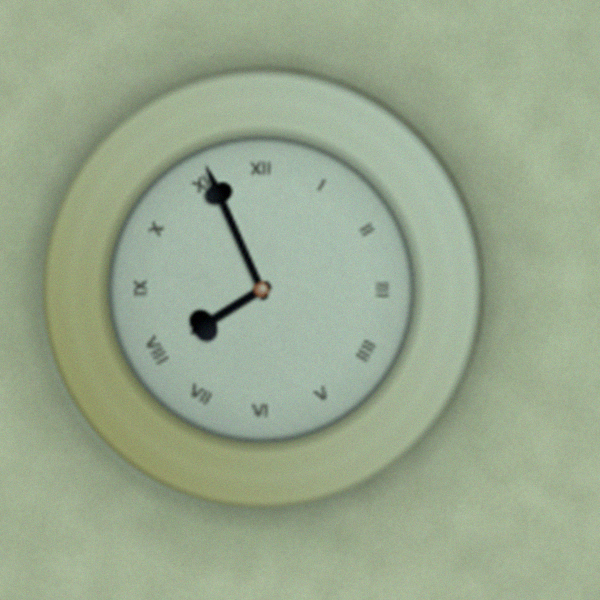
7 h 56 min
